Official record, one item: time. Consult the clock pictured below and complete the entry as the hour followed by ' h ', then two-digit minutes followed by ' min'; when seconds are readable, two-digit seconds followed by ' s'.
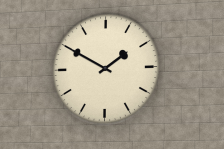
1 h 50 min
